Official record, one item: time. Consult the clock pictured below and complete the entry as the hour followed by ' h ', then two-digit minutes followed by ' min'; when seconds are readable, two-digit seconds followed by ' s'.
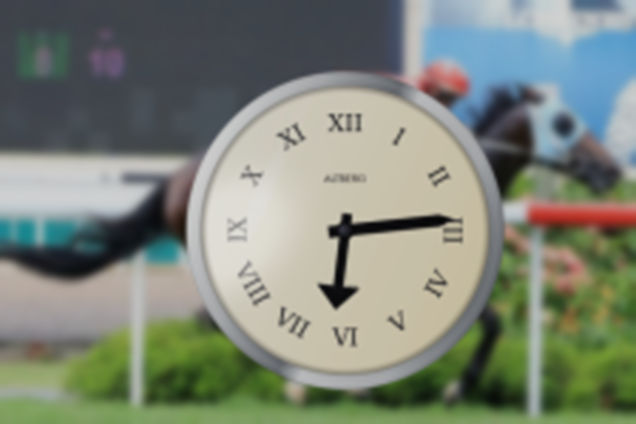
6 h 14 min
